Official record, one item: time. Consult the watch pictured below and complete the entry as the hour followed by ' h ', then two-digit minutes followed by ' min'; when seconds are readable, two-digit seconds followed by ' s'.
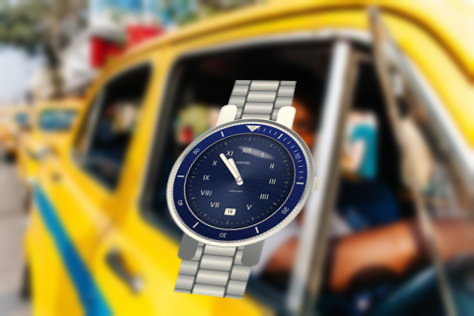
10 h 53 min
